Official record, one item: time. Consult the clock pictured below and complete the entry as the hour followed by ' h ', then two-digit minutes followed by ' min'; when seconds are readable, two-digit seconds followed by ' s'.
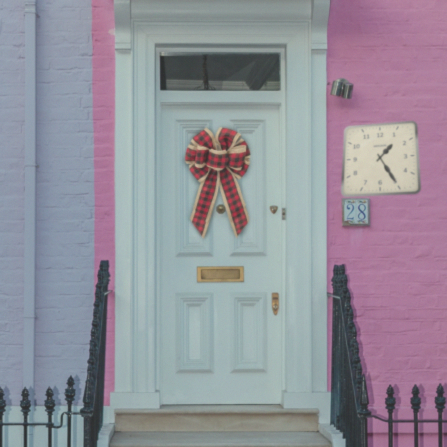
1 h 25 min
